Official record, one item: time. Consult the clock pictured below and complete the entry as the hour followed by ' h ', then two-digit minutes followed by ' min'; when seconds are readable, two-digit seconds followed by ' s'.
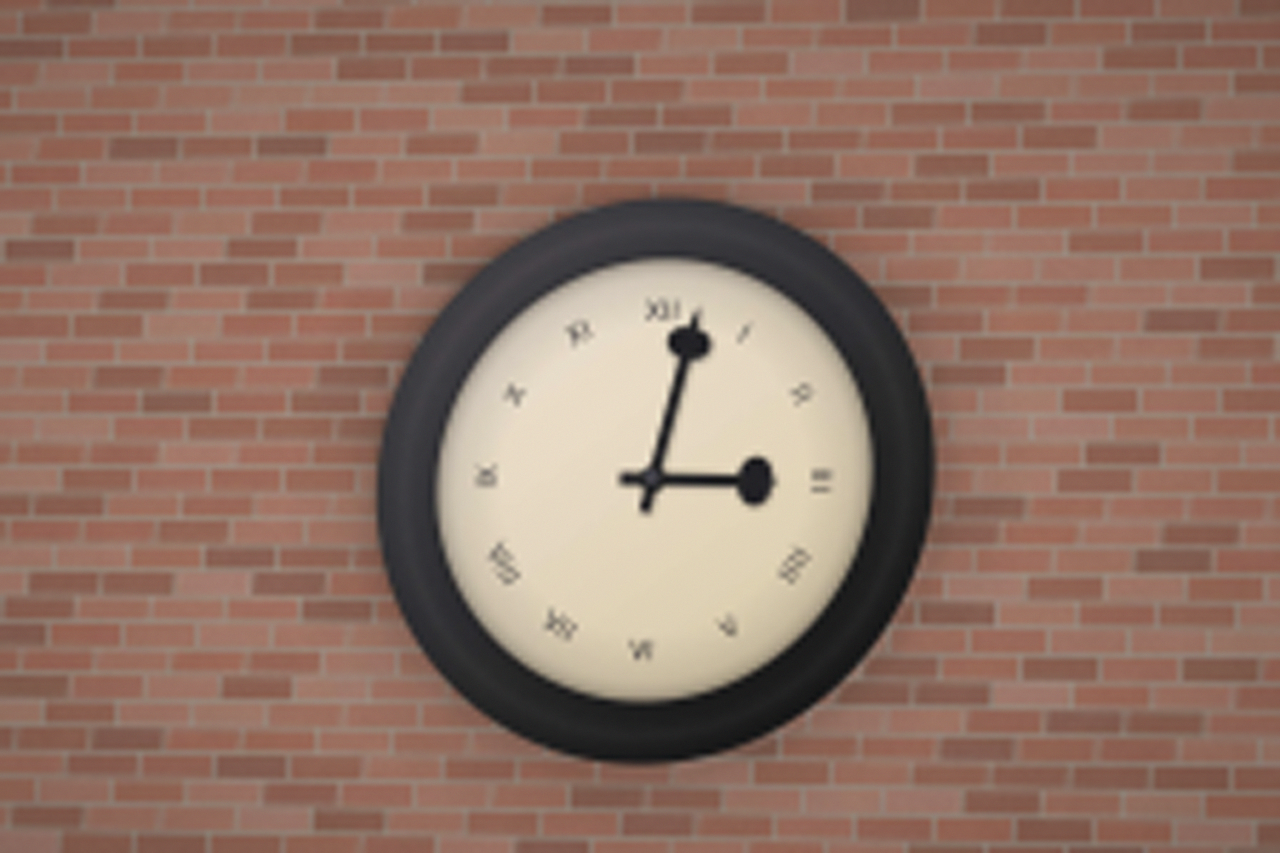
3 h 02 min
